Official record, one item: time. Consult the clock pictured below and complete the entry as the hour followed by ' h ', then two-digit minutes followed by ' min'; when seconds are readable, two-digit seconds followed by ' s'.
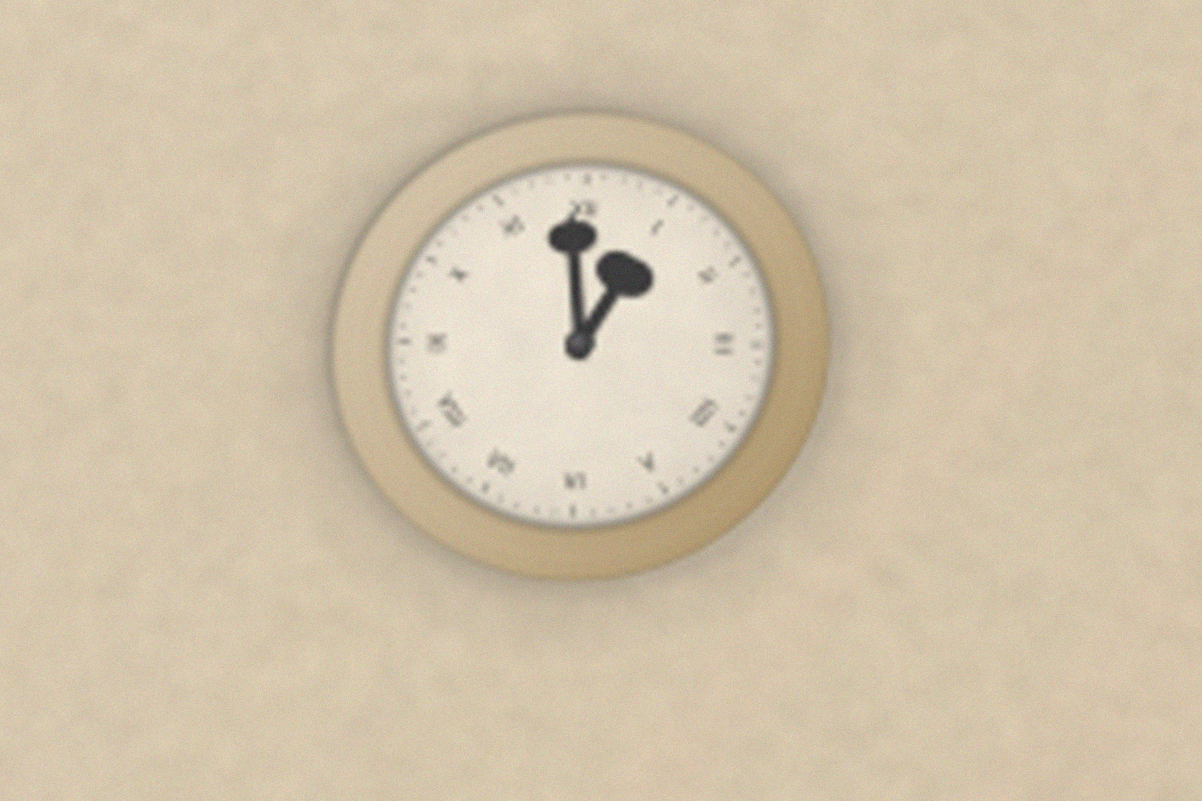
12 h 59 min
